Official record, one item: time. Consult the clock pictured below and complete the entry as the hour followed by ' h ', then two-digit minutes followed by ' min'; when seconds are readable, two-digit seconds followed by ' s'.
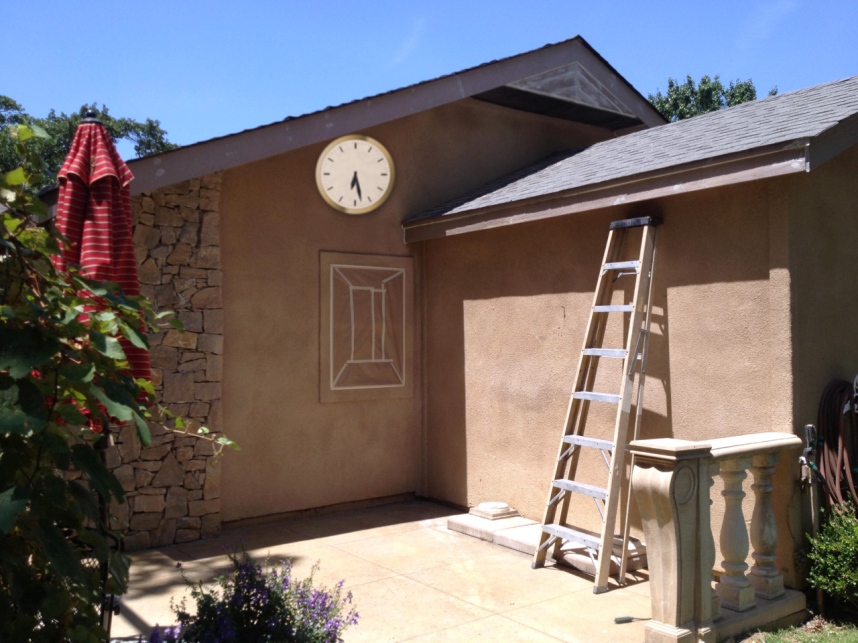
6 h 28 min
